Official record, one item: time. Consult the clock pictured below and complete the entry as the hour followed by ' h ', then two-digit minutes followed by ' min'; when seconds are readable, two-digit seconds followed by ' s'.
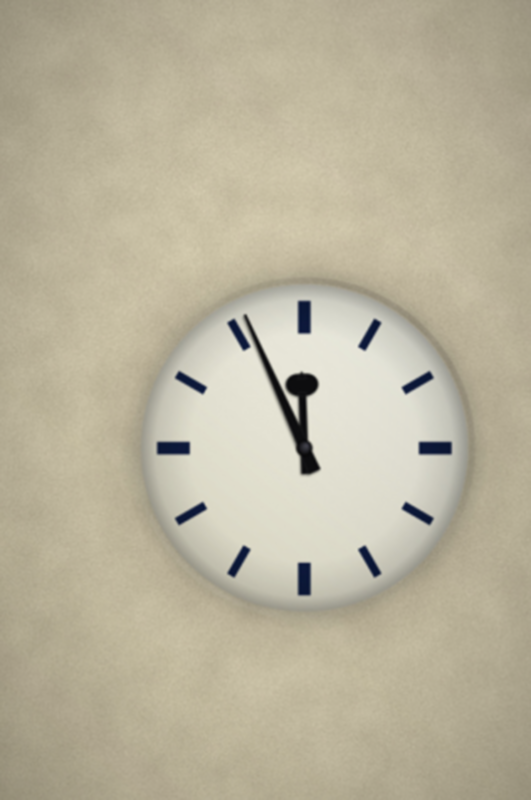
11 h 56 min
